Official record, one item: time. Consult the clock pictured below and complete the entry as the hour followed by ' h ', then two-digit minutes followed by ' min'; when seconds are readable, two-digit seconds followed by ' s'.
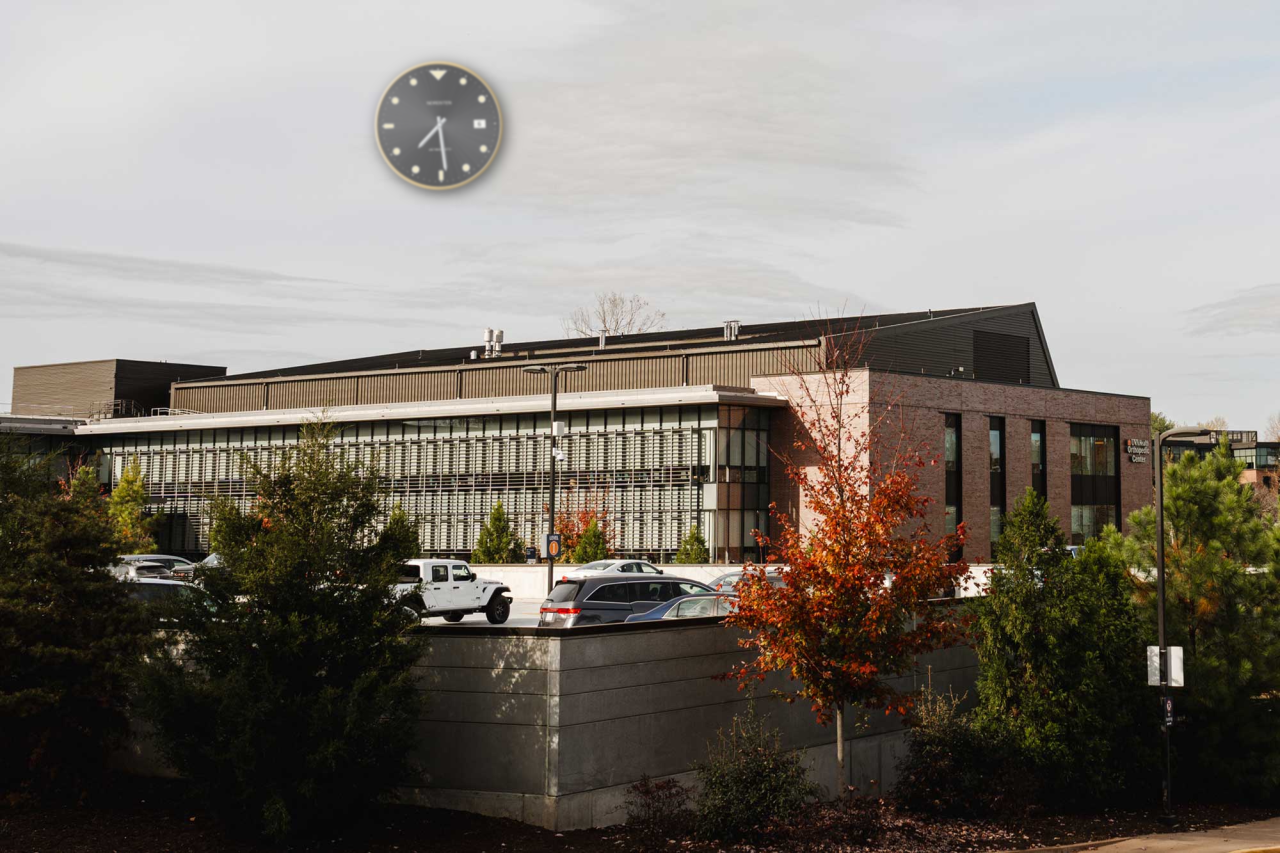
7 h 29 min
